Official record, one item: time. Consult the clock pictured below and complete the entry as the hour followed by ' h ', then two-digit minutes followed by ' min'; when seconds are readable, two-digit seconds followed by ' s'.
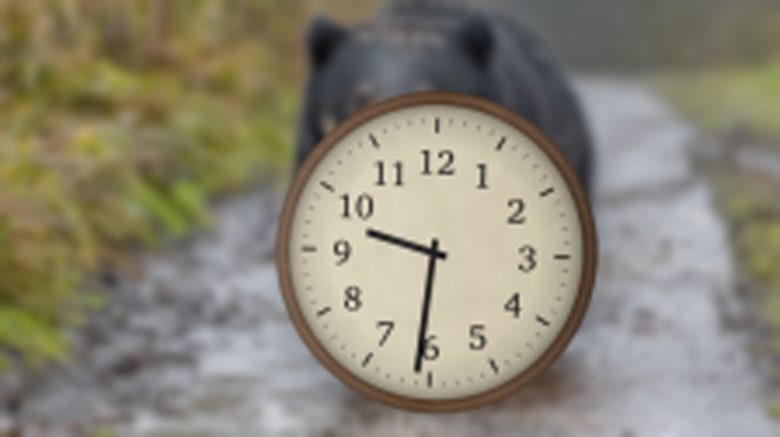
9 h 31 min
